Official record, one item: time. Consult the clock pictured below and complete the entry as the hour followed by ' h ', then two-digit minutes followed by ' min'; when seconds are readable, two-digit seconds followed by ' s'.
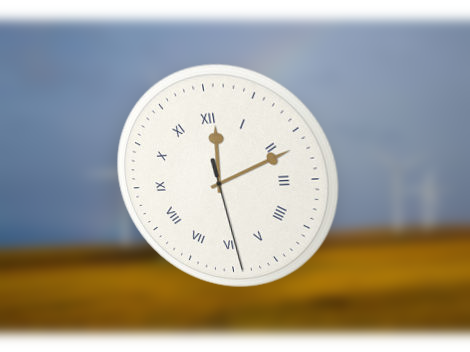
12 h 11 min 29 s
